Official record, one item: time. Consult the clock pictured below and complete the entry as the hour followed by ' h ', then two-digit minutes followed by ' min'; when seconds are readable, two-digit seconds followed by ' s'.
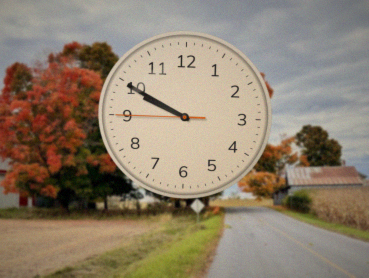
9 h 49 min 45 s
